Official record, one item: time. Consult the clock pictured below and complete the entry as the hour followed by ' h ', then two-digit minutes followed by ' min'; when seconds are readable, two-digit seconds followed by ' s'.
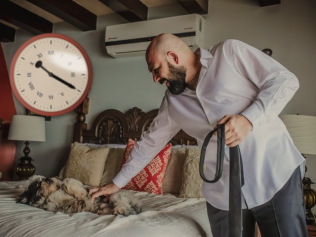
10 h 20 min
